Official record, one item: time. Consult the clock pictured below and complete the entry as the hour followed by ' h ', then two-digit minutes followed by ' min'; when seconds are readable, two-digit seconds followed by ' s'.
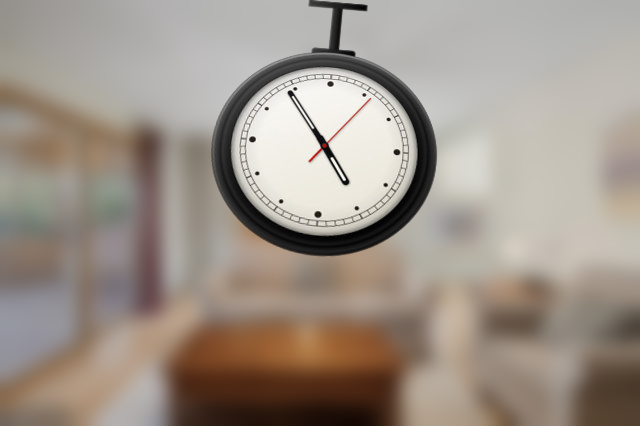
4 h 54 min 06 s
